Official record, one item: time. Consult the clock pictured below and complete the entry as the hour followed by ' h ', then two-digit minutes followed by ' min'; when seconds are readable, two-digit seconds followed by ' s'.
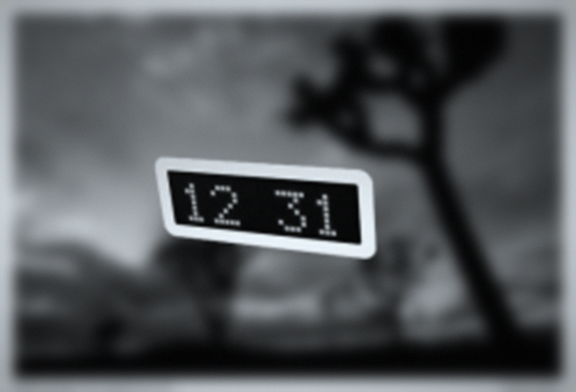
12 h 31 min
